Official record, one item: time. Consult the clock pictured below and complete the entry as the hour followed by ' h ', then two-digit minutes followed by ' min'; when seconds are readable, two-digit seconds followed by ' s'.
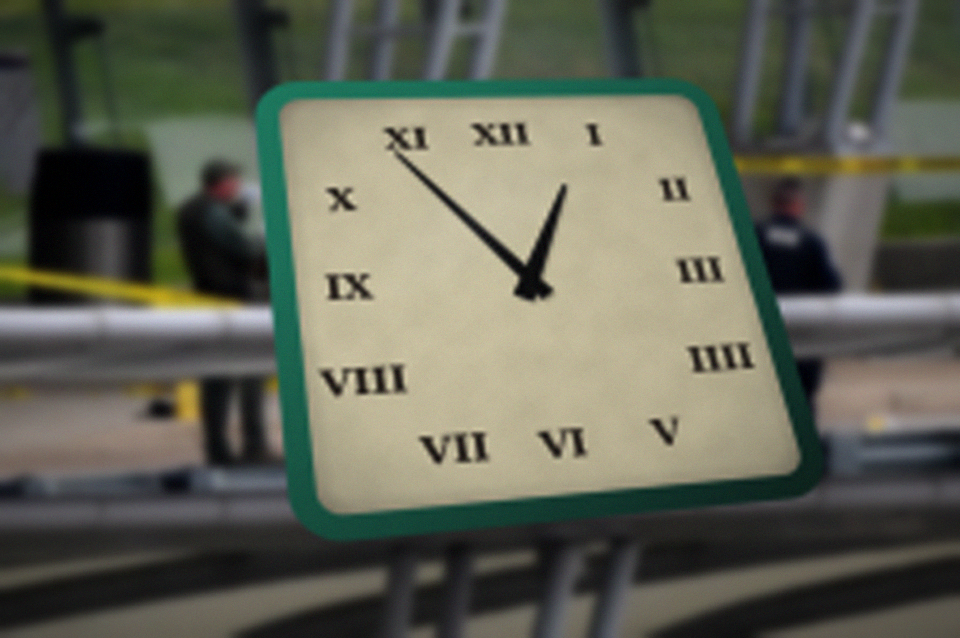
12 h 54 min
